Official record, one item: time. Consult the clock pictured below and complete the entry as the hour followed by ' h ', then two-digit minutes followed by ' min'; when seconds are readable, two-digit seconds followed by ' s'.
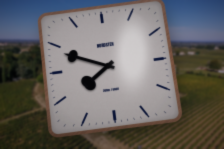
7 h 49 min
